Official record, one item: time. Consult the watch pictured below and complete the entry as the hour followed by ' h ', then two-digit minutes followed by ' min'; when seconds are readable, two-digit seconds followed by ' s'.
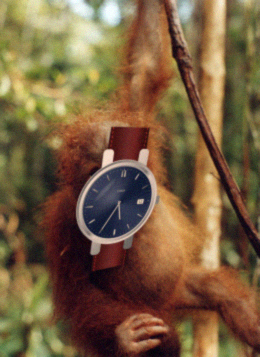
5 h 35 min
